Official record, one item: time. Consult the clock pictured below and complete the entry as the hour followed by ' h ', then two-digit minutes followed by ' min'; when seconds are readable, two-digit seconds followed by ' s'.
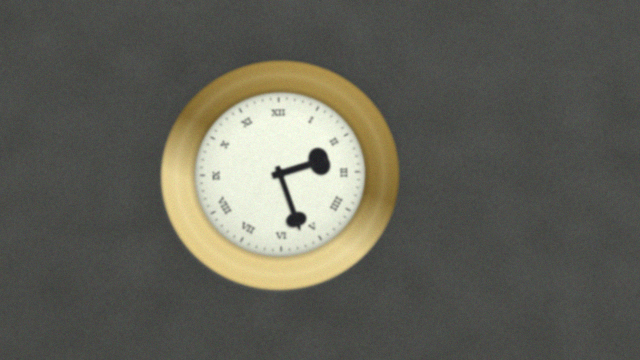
2 h 27 min
